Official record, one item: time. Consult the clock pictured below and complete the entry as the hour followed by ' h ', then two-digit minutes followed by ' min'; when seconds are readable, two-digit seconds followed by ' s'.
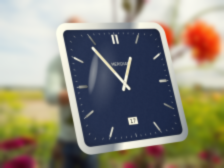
12 h 54 min
